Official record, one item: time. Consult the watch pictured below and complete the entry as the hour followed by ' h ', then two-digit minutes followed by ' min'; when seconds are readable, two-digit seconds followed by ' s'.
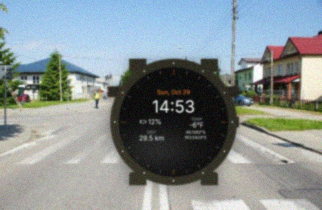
14 h 53 min
